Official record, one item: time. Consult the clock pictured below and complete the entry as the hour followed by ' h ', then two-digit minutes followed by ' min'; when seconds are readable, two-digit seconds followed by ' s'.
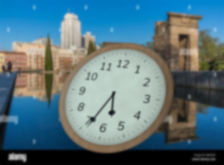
5 h 34 min
